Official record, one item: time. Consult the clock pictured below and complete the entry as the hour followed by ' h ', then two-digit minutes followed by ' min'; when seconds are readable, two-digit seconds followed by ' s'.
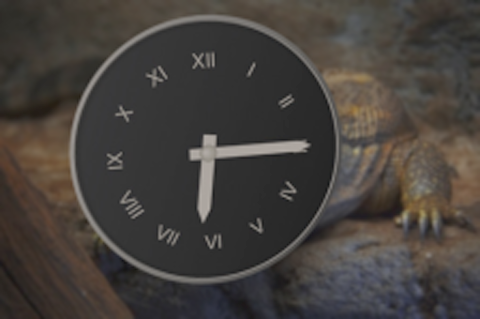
6 h 15 min
